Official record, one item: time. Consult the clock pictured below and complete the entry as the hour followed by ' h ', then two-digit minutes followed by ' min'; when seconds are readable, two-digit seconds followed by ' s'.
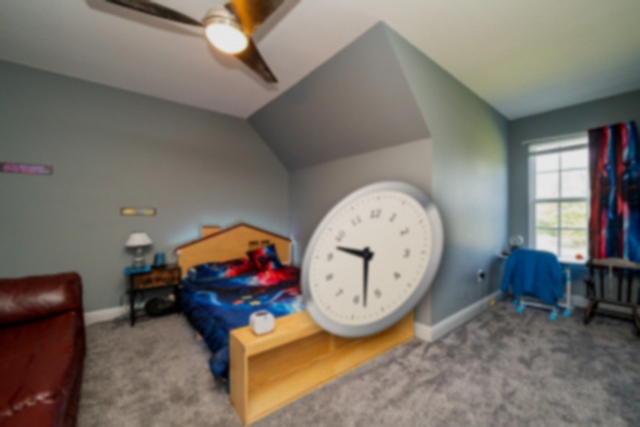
9 h 28 min
